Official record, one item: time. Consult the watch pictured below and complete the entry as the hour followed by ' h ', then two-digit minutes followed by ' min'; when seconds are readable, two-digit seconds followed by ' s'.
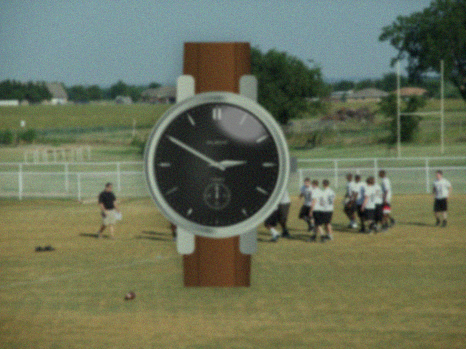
2 h 50 min
